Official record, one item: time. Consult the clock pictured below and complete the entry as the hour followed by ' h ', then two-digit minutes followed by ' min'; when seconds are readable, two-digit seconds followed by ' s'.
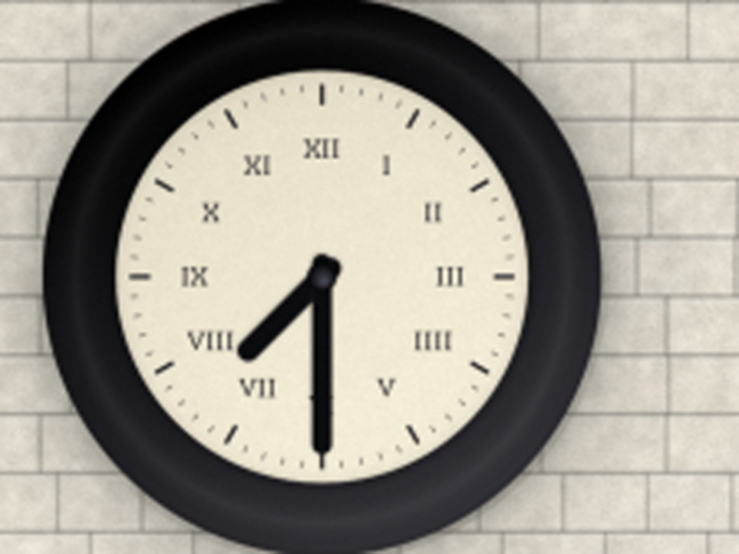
7 h 30 min
